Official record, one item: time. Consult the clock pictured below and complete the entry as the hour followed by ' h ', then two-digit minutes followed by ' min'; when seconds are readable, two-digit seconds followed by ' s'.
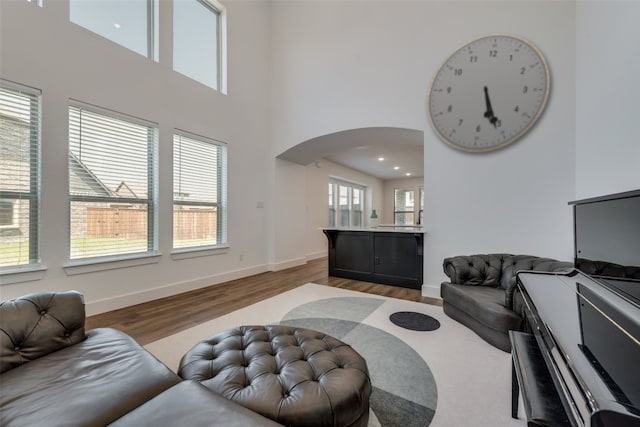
5 h 26 min
